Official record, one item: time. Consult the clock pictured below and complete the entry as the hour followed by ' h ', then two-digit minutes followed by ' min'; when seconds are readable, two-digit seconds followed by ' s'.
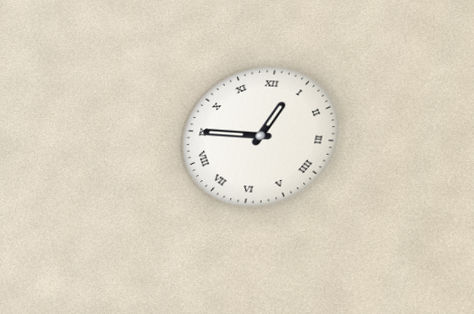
12 h 45 min
